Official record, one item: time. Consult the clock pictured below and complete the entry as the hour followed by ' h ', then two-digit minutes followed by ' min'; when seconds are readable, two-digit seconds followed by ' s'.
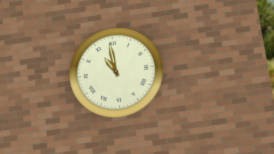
10 h 59 min
